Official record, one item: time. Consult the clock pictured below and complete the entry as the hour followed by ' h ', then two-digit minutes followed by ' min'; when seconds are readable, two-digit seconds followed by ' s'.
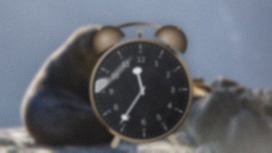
11 h 36 min
